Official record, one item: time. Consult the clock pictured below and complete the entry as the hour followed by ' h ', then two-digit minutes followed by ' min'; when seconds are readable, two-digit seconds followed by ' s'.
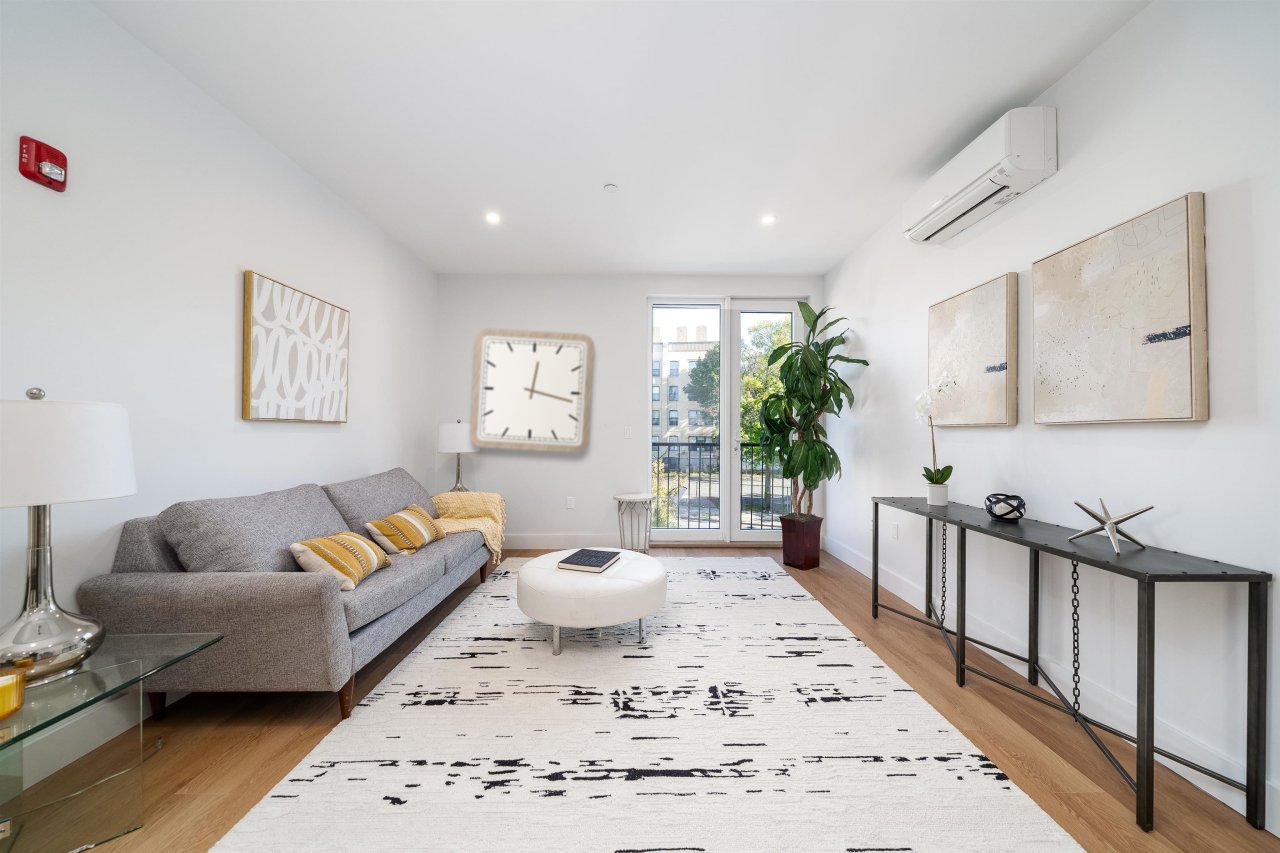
12 h 17 min
